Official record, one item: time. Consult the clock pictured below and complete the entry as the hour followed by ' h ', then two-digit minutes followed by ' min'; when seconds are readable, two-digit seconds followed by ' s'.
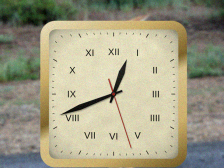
12 h 41 min 27 s
